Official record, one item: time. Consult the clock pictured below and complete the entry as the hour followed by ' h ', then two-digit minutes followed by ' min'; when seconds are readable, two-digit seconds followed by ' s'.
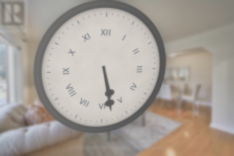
5 h 28 min
